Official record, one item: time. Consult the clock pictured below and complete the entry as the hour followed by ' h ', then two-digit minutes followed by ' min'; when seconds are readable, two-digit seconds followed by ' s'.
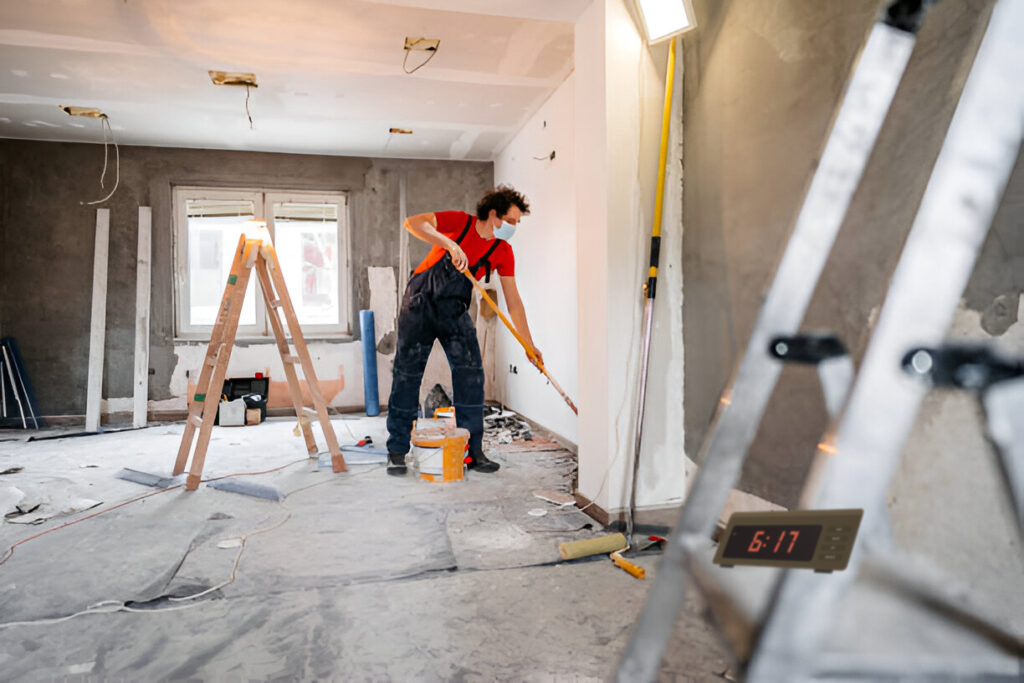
6 h 17 min
